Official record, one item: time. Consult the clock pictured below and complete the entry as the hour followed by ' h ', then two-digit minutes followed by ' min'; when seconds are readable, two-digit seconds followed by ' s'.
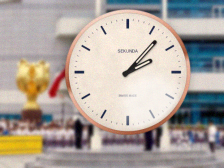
2 h 07 min
